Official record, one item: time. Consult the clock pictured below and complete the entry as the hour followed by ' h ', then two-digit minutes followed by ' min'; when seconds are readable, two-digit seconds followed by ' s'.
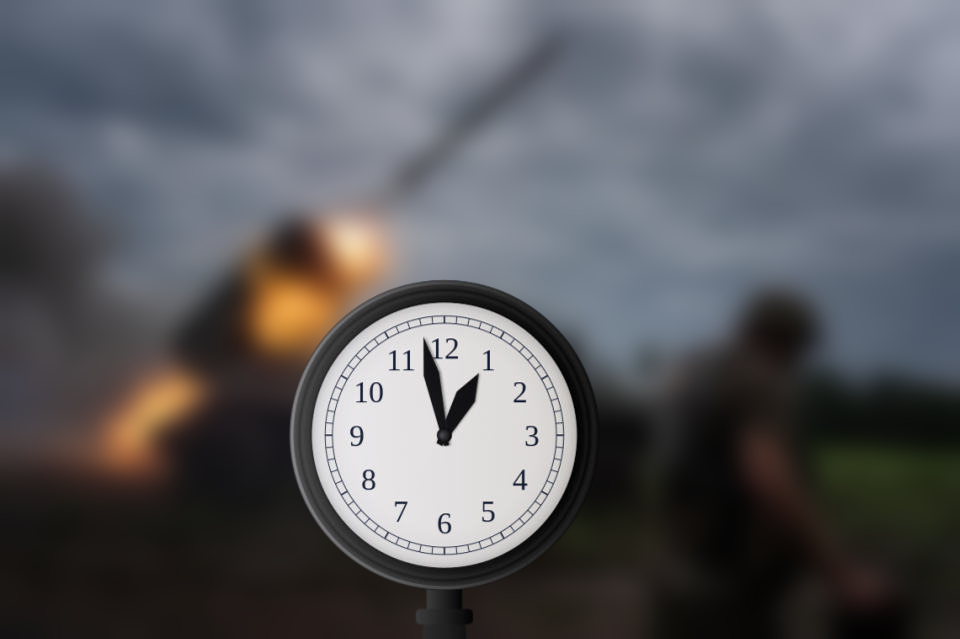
12 h 58 min
